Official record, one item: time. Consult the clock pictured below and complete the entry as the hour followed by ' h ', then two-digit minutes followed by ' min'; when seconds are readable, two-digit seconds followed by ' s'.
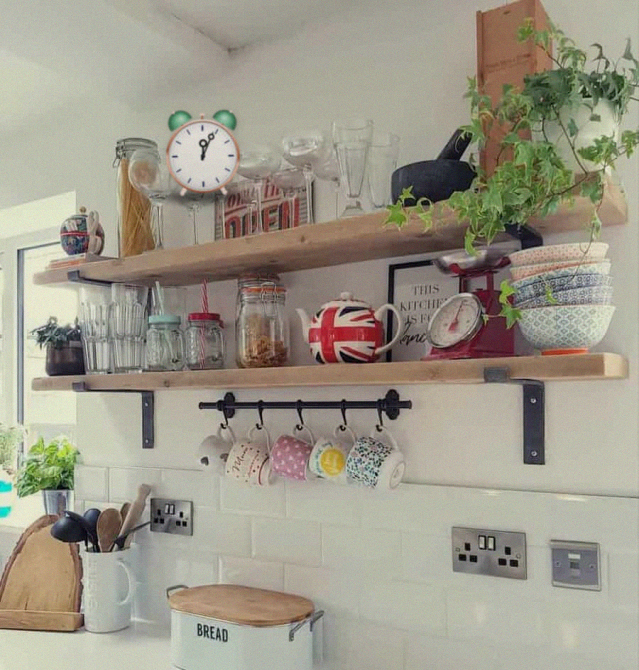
12 h 04 min
